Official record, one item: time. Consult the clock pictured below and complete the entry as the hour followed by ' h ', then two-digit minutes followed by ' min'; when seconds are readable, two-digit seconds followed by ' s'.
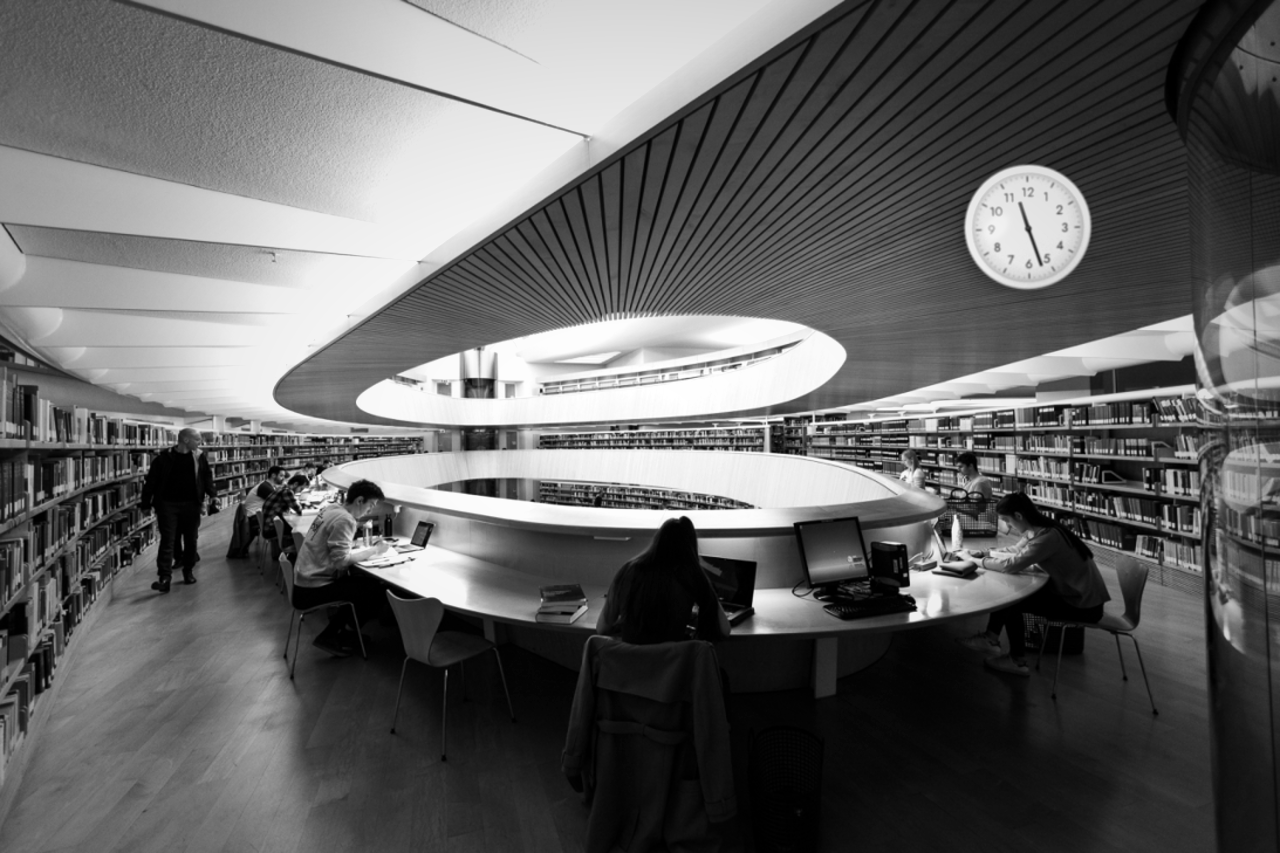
11 h 27 min
